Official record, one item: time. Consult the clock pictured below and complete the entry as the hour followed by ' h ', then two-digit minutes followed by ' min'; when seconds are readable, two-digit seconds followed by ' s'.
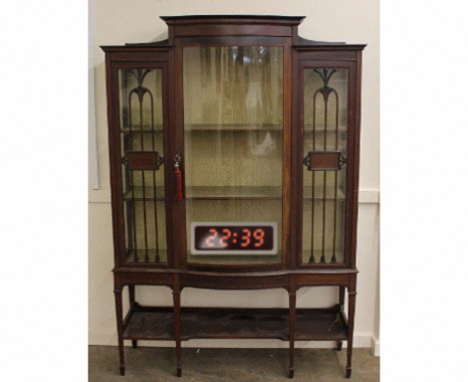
22 h 39 min
